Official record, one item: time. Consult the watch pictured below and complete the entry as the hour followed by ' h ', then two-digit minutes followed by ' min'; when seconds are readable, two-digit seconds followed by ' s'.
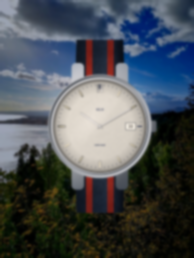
10 h 10 min
